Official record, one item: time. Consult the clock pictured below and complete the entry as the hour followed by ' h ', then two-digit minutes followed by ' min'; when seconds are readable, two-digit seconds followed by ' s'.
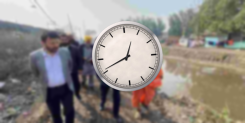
12 h 41 min
